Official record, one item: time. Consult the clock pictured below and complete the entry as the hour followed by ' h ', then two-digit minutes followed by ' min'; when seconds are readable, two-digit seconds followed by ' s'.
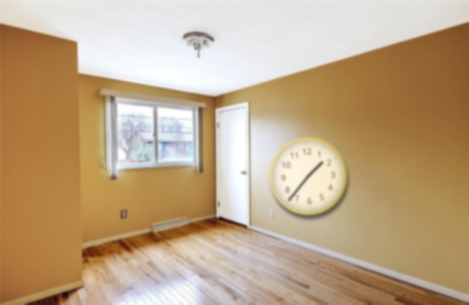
1 h 37 min
